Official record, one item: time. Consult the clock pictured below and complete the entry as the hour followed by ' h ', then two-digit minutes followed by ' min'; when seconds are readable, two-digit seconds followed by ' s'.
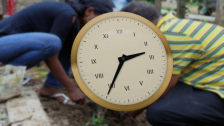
2 h 35 min
